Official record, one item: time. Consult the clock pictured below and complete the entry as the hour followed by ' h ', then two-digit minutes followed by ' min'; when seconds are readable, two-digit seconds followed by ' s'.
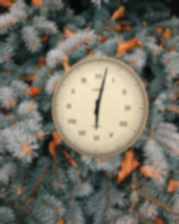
6 h 02 min
